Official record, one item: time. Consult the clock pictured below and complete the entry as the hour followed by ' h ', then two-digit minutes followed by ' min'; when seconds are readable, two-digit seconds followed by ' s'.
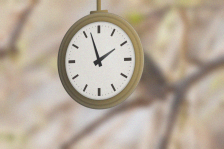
1 h 57 min
